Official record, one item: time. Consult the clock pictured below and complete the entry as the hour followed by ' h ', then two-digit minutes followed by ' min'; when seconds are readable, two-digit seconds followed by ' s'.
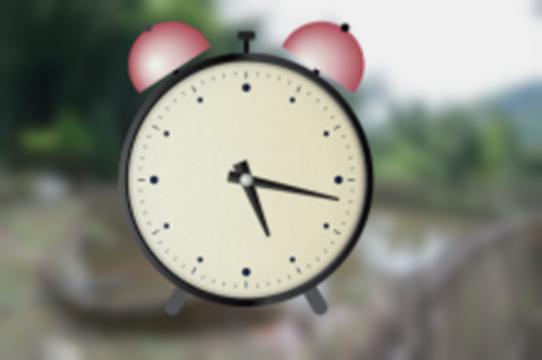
5 h 17 min
